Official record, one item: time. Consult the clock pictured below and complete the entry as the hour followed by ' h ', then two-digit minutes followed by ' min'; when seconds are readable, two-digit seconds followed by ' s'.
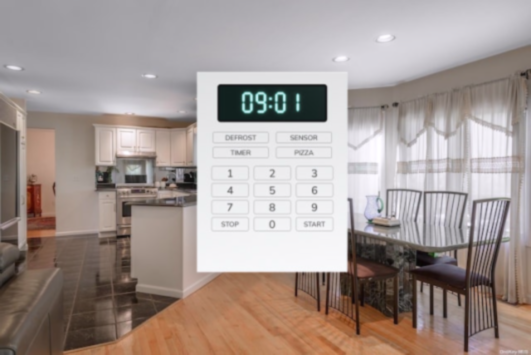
9 h 01 min
